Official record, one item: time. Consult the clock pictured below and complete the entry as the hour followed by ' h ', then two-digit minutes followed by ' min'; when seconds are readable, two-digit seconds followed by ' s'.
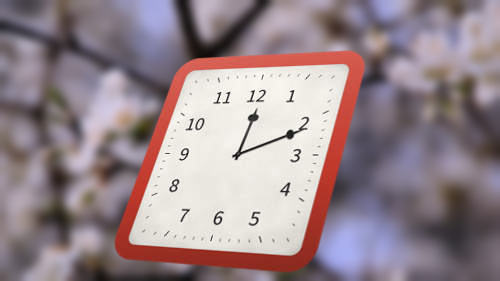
12 h 11 min
